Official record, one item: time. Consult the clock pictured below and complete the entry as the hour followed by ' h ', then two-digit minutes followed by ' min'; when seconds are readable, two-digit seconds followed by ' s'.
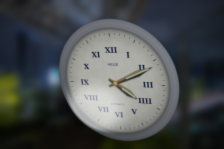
4 h 11 min
